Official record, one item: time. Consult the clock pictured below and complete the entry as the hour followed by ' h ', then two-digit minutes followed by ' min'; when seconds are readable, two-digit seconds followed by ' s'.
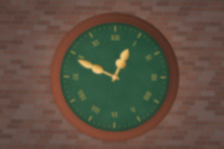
12 h 49 min
